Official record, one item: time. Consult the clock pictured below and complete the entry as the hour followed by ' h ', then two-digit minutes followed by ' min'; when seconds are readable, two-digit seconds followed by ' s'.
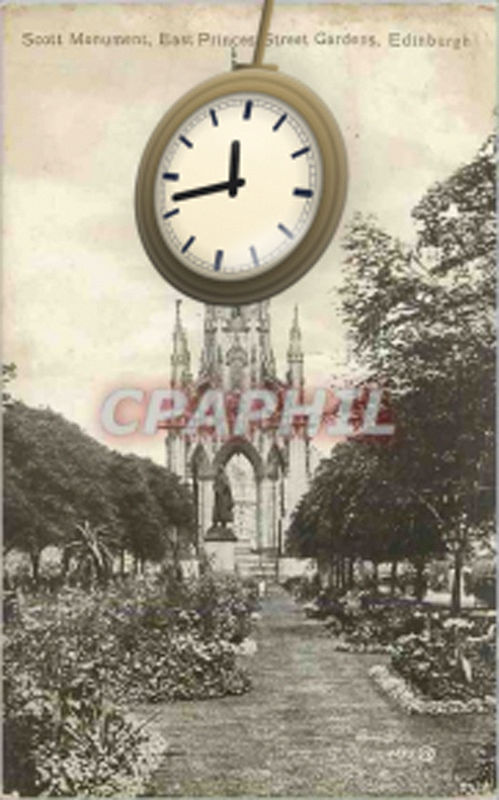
11 h 42 min
